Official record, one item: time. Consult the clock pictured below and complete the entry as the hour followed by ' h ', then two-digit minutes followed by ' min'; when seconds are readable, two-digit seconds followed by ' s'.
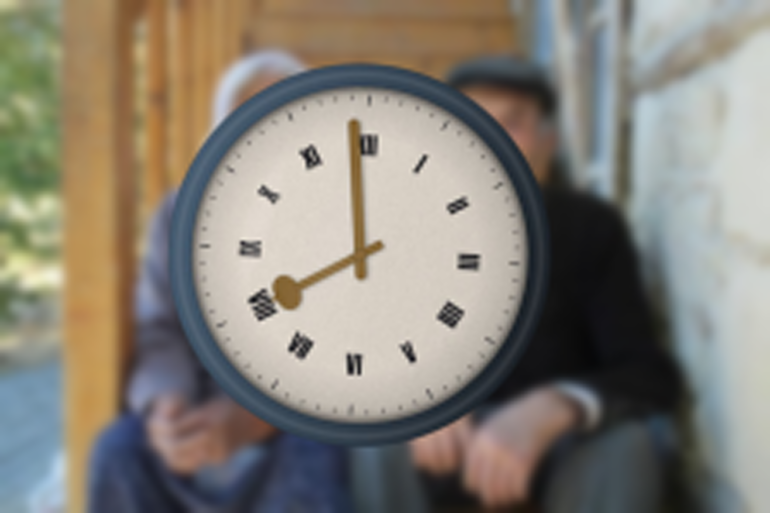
7 h 59 min
